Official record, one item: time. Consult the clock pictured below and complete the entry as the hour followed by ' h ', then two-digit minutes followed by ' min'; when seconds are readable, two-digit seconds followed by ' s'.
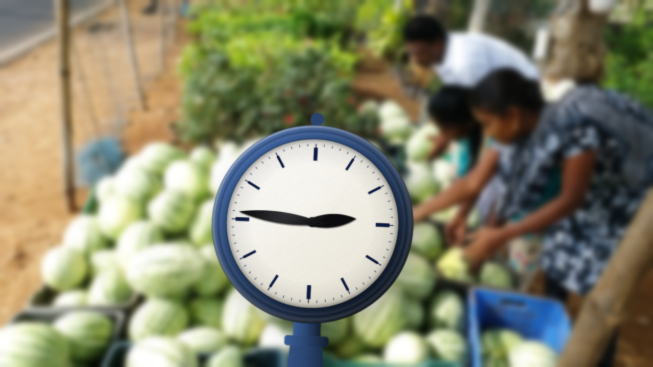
2 h 46 min
